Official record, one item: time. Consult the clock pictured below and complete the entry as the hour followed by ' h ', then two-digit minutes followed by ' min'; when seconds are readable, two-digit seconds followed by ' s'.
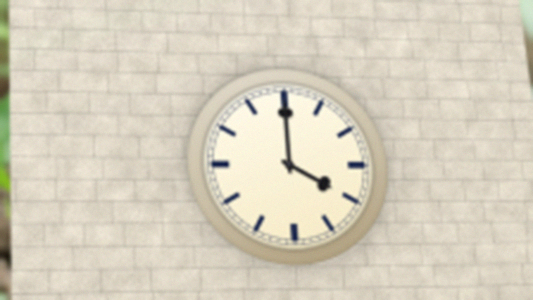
4 h 00 min
